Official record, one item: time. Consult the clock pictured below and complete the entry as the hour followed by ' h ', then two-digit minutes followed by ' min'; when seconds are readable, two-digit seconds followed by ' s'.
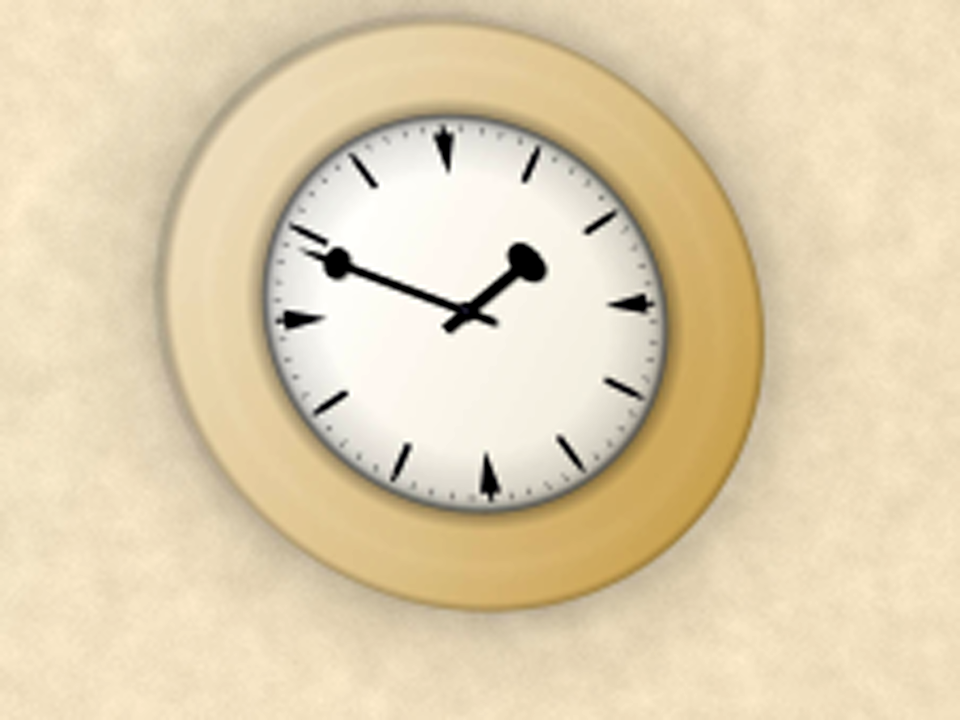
1 h 49 min
